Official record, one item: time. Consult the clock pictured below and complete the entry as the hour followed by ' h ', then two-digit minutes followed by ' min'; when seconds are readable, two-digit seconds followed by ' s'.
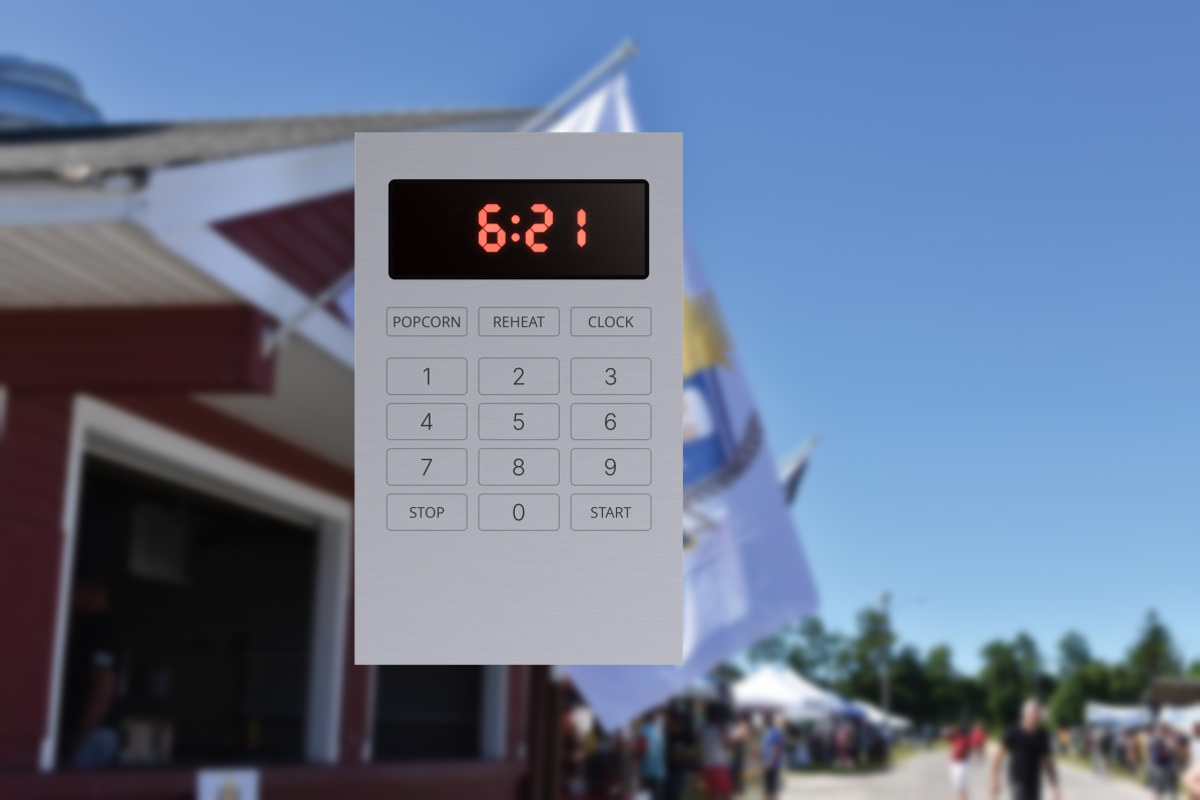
6 h 21 min
